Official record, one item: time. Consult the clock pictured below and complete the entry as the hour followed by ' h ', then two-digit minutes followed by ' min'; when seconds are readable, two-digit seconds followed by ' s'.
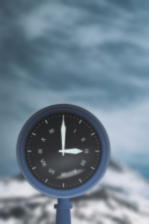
3 h 00 min
